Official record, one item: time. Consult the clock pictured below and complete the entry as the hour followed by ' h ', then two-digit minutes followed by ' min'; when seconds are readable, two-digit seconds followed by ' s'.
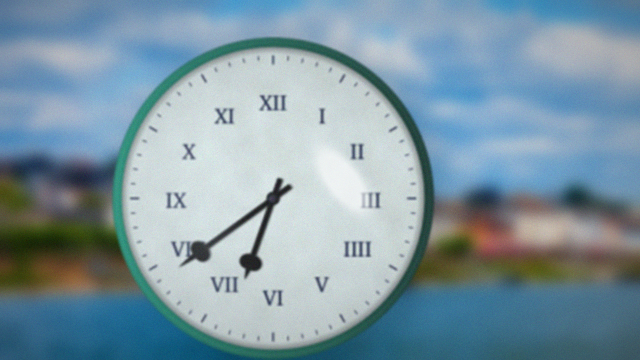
6 h 39 min
